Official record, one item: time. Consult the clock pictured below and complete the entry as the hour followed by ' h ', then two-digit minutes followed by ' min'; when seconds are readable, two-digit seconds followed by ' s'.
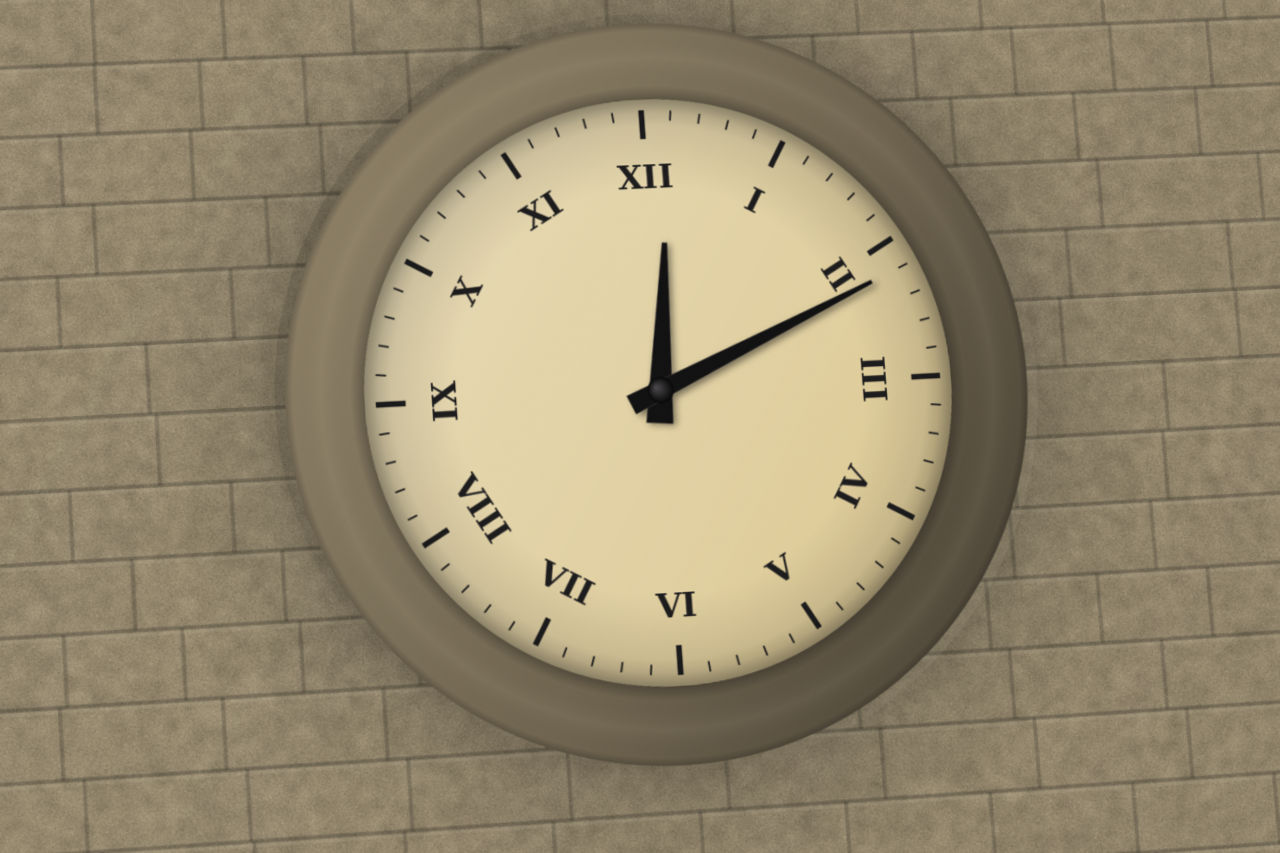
12 h 11 min
